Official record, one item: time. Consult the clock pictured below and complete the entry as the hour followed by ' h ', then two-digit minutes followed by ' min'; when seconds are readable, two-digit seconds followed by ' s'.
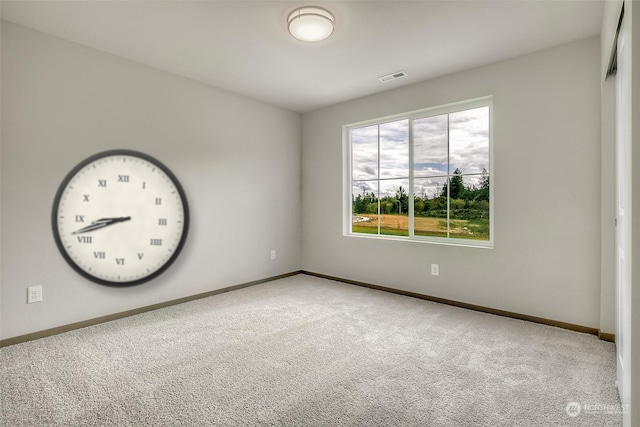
8 h 42 min
